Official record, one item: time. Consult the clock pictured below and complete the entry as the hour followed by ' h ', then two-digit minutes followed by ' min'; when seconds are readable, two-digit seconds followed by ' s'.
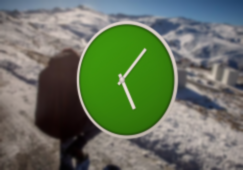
5 h 07 min
